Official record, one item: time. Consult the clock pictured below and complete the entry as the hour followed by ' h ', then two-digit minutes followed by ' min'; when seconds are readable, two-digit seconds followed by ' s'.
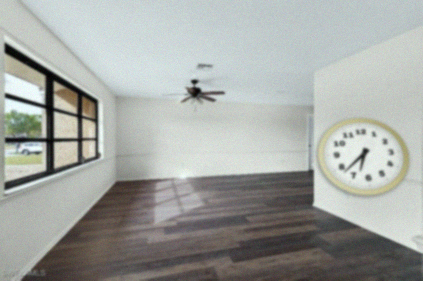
6 h 38 min
